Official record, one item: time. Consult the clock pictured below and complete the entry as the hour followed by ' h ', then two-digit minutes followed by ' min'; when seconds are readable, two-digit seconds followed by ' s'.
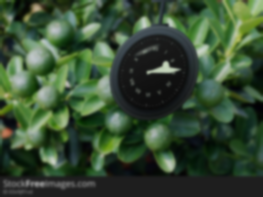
2 h 14 min
